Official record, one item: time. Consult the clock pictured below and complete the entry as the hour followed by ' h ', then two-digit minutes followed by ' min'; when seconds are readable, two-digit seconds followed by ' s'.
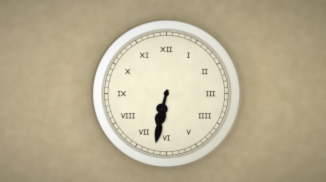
6 h 32 min
